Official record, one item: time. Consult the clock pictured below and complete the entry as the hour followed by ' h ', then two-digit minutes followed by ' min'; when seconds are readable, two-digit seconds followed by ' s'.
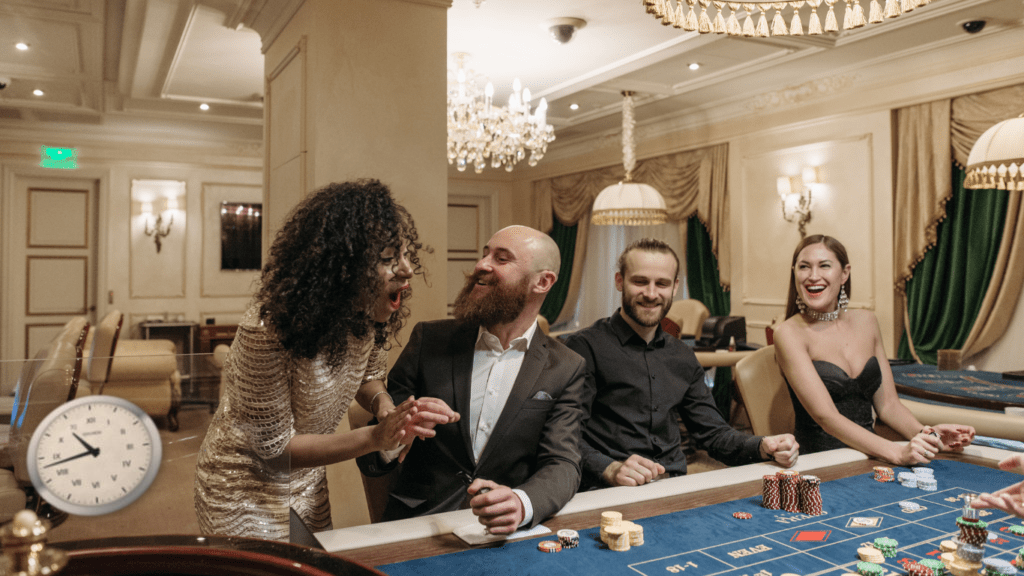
10 h 43 min
